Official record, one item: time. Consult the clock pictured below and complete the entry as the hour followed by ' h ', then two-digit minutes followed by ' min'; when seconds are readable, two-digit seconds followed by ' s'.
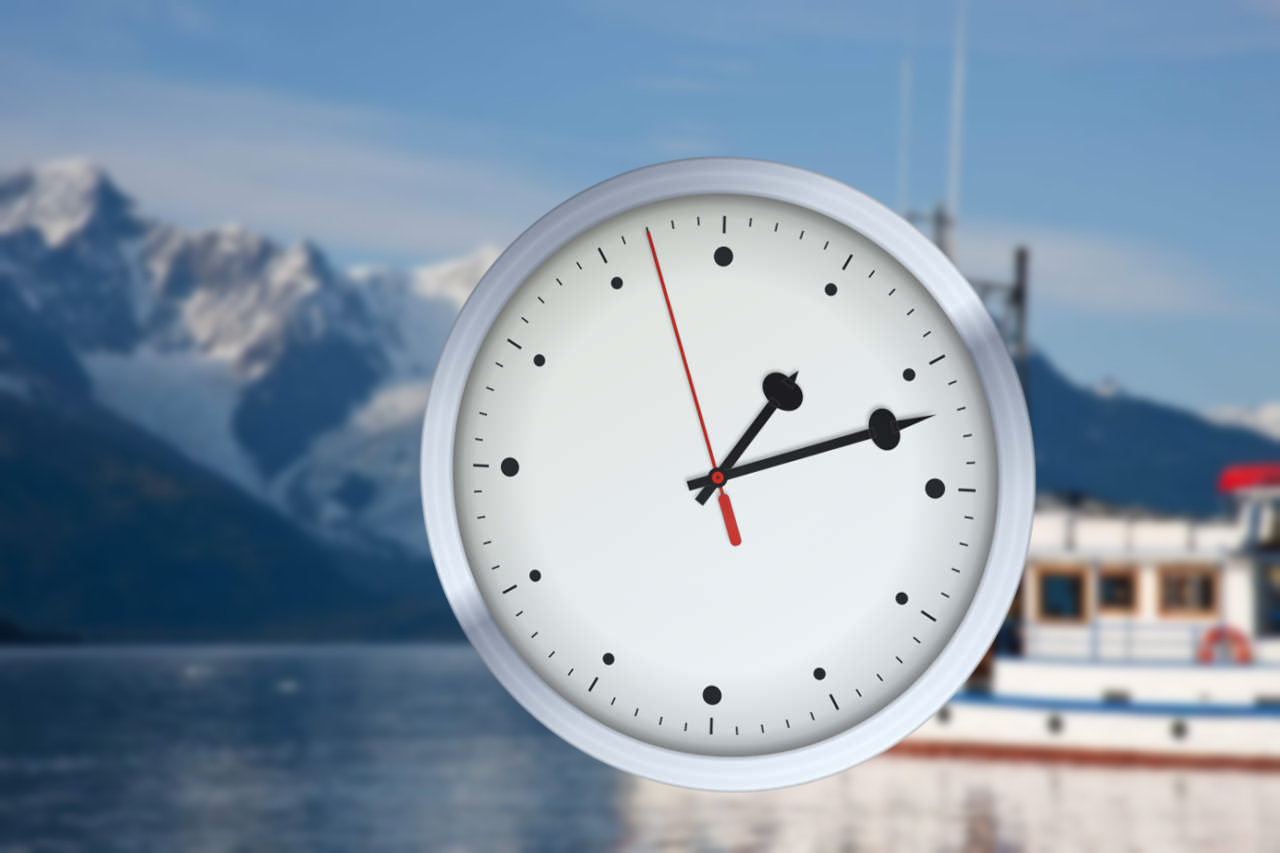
1 h 11 min 57 s
